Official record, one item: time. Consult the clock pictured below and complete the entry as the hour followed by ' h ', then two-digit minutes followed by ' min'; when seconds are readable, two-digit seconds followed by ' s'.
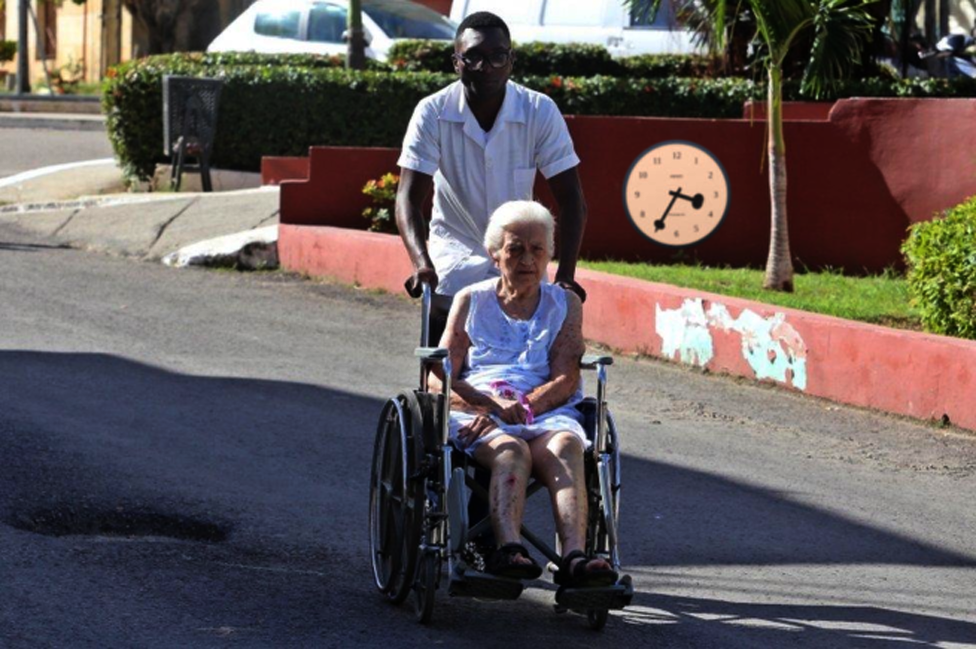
3 h 35 min
